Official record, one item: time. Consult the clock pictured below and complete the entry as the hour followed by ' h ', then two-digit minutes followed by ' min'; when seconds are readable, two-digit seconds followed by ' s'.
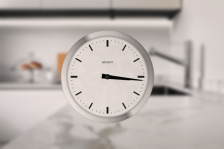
3 h 16 min
